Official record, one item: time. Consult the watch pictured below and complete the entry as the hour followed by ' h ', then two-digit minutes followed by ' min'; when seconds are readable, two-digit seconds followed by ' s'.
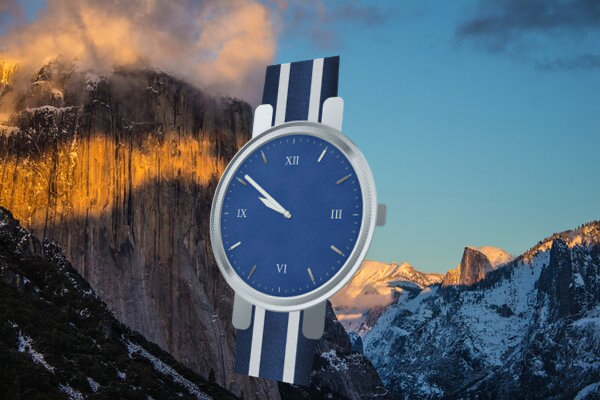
9 h 51 min
